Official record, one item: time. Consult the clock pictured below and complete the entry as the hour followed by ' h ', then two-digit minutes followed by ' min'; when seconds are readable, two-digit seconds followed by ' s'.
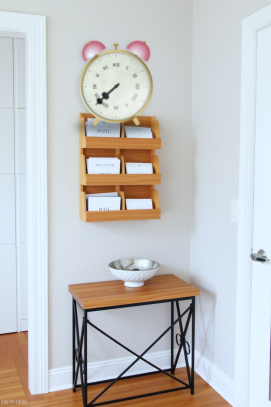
7 h 38 min
